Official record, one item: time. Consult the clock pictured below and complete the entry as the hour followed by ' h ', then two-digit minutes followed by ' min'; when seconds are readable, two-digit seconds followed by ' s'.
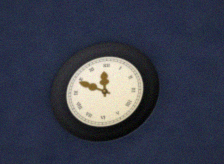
11 h 49 min
